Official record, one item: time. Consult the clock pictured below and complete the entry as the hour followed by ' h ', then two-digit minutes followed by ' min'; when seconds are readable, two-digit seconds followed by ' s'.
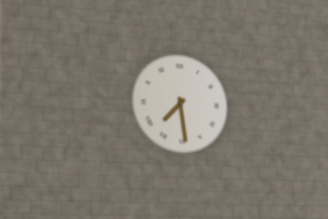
7 h 29 min
